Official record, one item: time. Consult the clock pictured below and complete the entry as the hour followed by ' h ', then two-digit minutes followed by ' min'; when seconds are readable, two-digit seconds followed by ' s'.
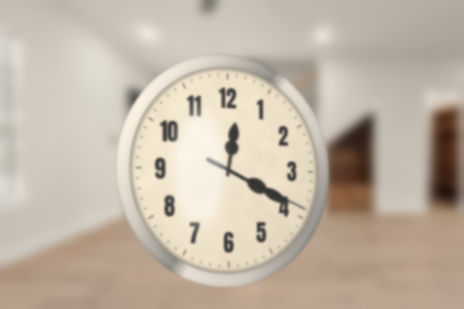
12 h 19 min 19 s
